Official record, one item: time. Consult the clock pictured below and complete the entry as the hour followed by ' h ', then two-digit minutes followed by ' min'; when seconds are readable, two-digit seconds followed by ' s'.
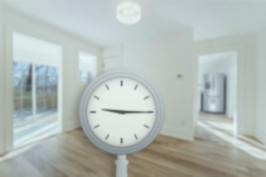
9 h 15 min
